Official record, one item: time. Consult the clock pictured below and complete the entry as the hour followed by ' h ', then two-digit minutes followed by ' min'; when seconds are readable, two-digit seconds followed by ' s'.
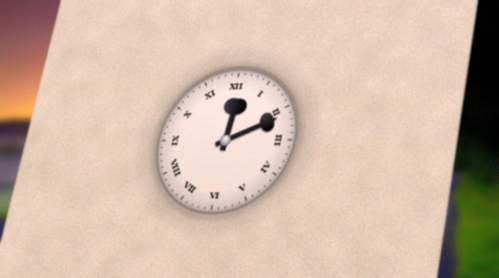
12 h 11 min
